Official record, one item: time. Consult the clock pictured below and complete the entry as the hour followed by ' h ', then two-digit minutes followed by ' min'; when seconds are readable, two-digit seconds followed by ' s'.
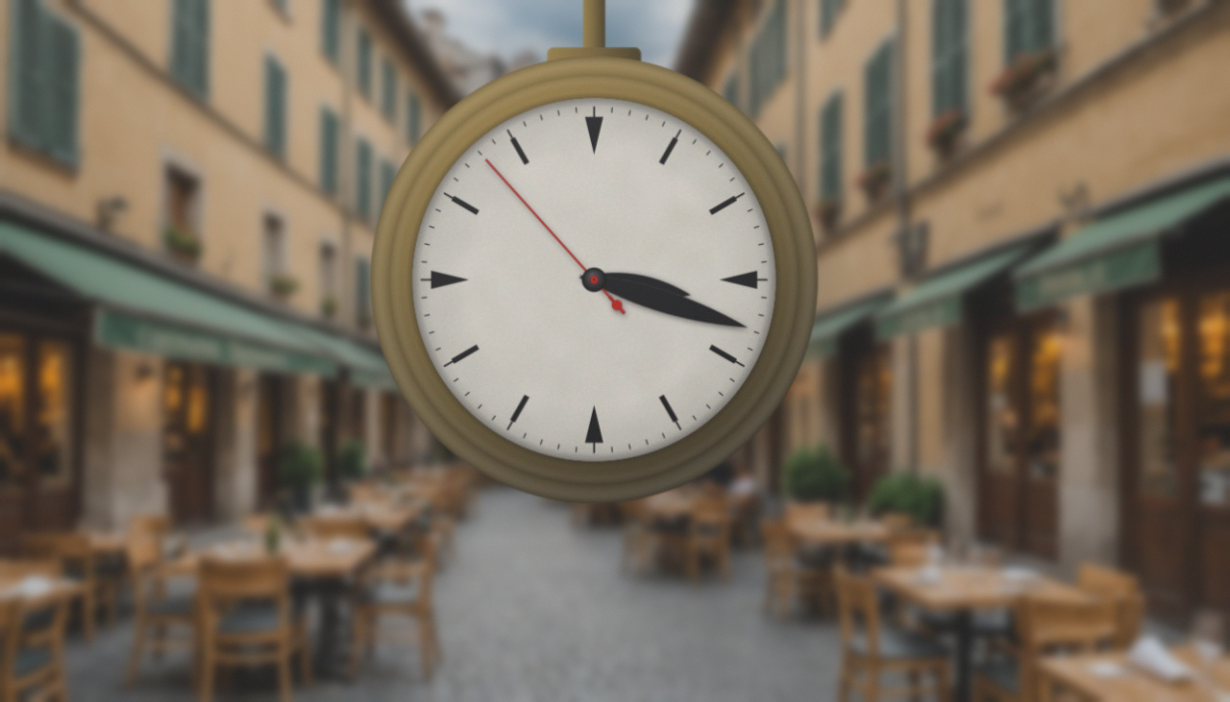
3 h 17 min 53 s
